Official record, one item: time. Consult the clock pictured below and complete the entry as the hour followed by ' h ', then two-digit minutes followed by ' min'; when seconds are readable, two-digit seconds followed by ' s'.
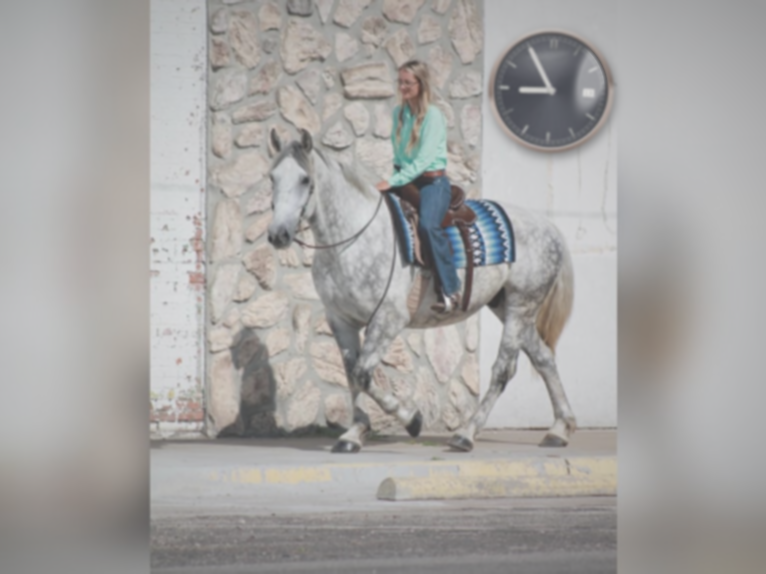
8 h 55 min
